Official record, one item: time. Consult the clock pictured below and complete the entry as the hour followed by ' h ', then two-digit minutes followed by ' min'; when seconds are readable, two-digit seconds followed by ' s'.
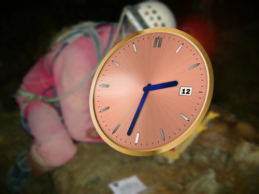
2 h 32 min
